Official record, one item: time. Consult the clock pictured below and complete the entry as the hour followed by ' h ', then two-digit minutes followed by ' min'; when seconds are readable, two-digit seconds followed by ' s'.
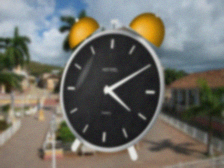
4 h 10 min
